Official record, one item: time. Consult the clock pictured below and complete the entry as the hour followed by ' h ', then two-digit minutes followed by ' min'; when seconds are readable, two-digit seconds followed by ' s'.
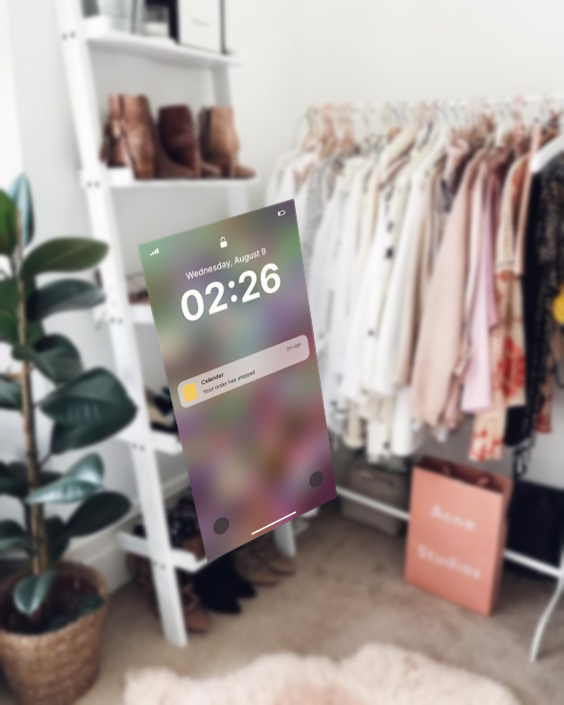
2 h 26 min
